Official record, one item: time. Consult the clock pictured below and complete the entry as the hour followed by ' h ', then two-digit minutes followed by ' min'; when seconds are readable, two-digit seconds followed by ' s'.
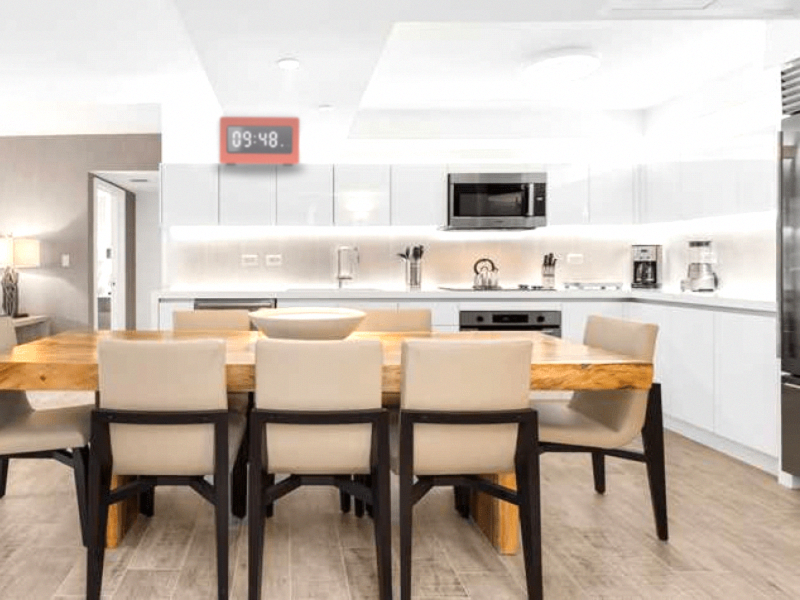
9 h 48 min
